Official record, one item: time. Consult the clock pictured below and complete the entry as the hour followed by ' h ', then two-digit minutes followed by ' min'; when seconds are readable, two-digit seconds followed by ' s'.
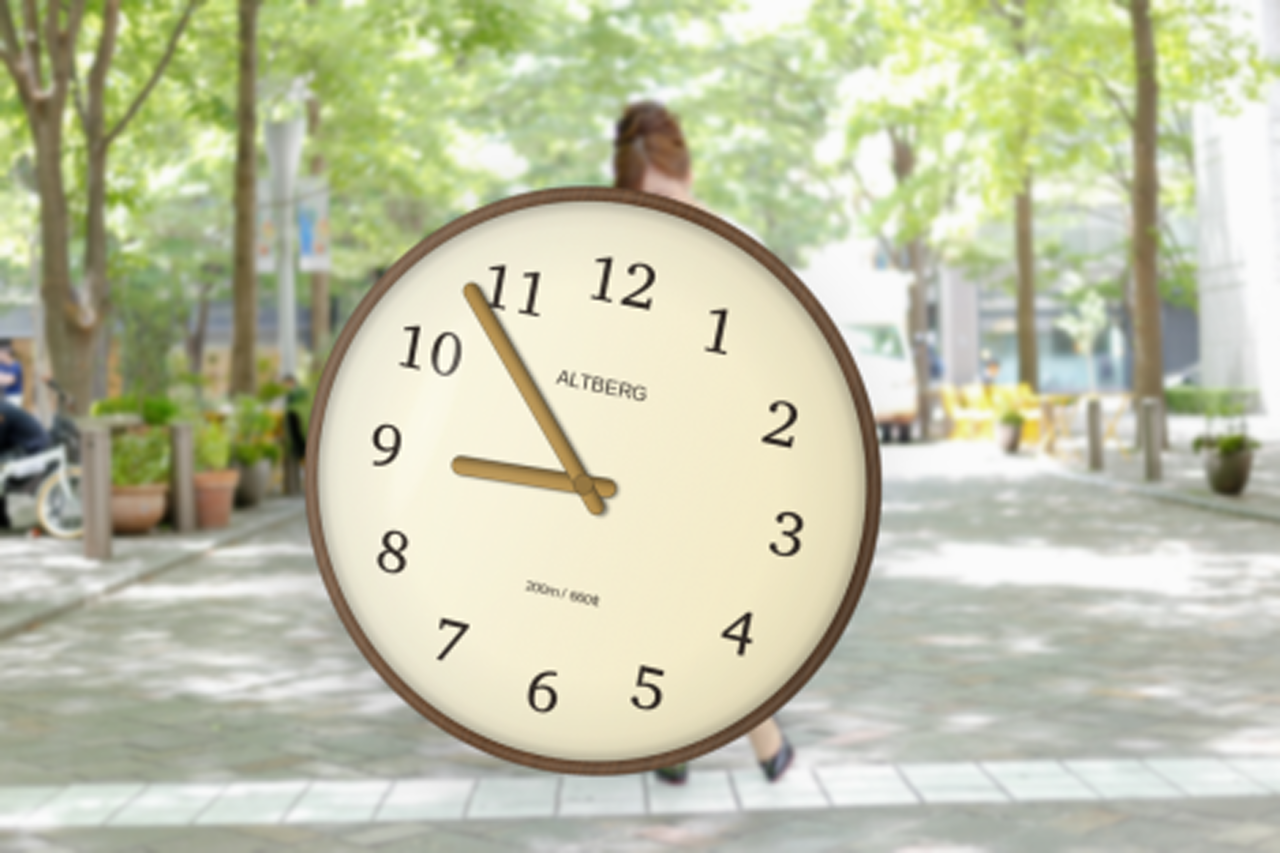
8 h 53 min
